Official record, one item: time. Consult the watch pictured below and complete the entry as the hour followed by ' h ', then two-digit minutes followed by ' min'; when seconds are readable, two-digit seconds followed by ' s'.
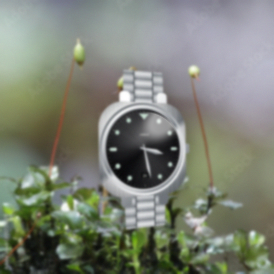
3 h 28 min
